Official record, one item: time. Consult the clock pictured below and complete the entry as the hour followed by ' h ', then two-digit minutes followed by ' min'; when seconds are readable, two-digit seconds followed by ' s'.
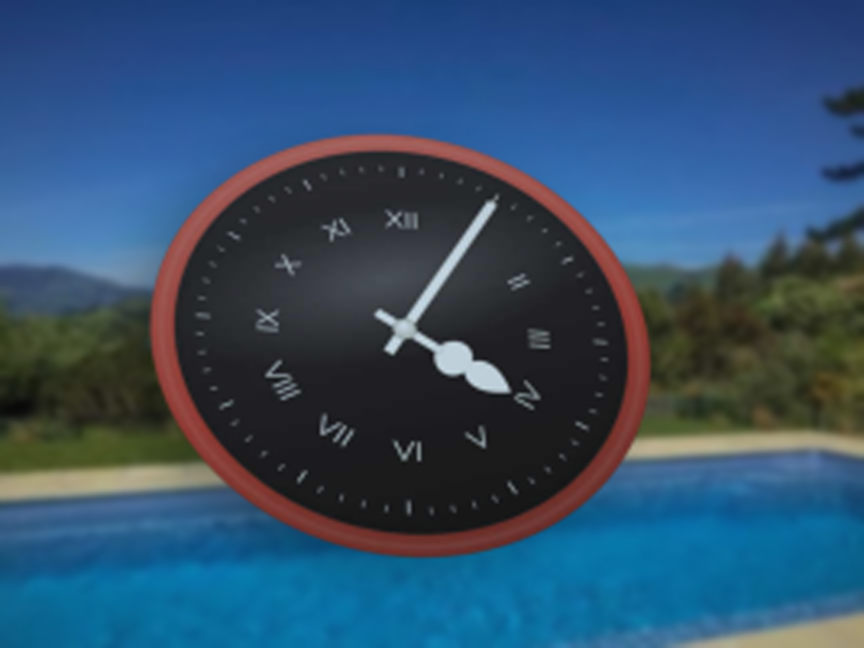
4 h 05 min
